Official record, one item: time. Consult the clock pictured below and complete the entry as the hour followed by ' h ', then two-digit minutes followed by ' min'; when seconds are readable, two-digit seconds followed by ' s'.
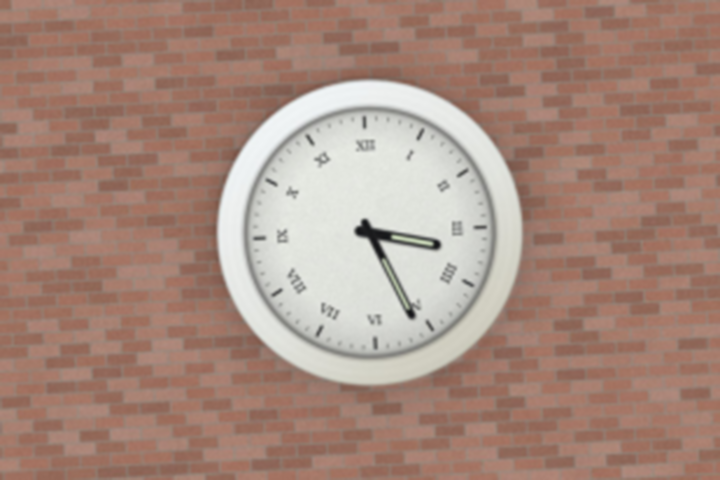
3 h 26 min
